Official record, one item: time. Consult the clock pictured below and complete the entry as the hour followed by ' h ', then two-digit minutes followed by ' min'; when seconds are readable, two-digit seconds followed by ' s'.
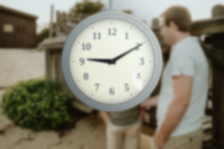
9 h 10 min
